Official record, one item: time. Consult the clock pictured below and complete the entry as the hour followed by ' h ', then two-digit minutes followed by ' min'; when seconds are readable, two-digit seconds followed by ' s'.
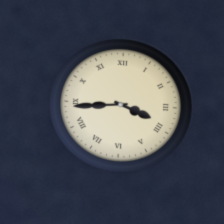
3 h 44 min
